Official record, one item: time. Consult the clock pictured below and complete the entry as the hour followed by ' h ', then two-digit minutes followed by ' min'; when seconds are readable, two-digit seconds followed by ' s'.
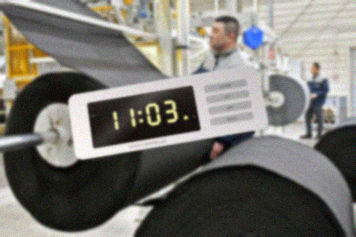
11 h 03 min
